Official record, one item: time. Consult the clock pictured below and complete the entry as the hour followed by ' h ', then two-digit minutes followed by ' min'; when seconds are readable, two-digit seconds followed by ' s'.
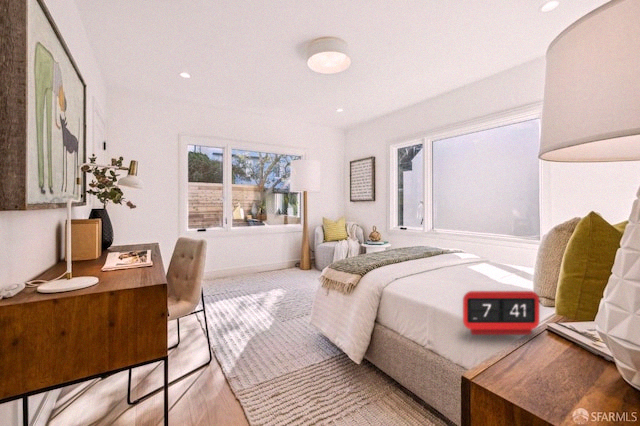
7 h 41 min
